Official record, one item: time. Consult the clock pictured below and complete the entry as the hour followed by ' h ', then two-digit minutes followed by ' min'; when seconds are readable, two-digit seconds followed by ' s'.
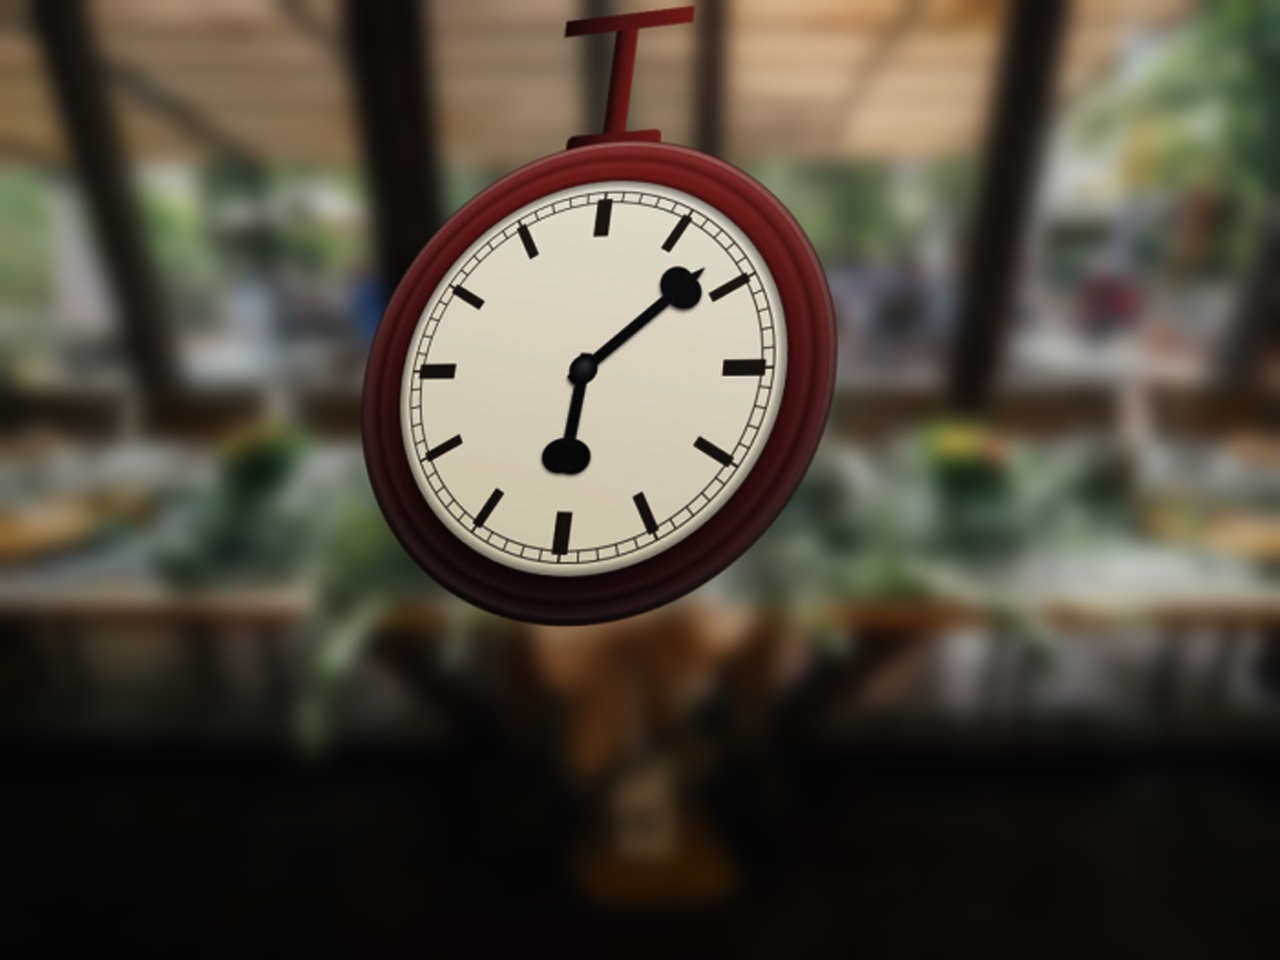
6 h 08 min
